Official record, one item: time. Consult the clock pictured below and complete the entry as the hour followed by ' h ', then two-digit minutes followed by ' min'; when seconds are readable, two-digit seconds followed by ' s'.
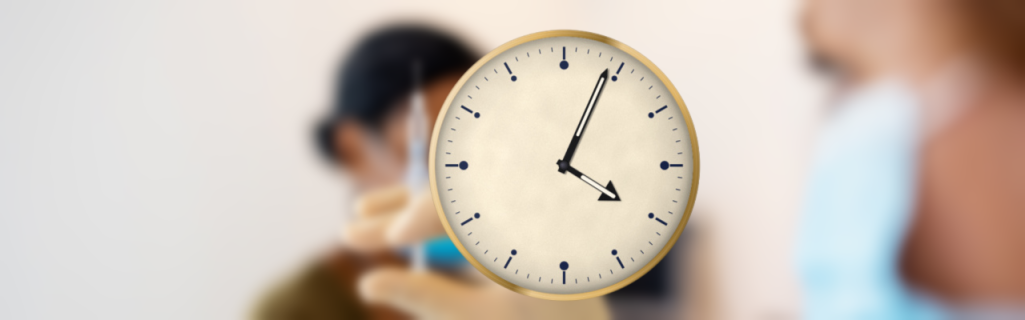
4 h 04 min
